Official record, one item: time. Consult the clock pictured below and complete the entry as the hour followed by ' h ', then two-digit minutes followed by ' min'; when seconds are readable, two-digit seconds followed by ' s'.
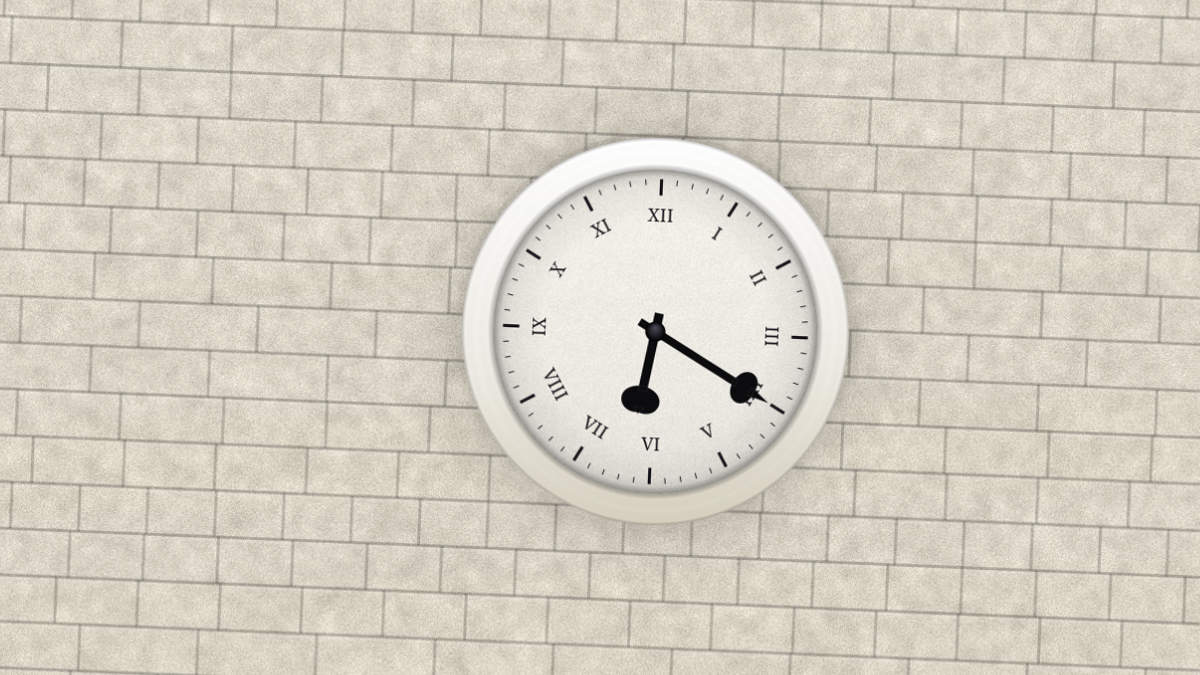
6 h 20 min
